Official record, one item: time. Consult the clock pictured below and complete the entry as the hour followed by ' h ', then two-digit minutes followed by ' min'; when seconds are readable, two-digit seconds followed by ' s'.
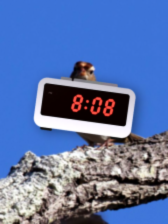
8 h 08 min
